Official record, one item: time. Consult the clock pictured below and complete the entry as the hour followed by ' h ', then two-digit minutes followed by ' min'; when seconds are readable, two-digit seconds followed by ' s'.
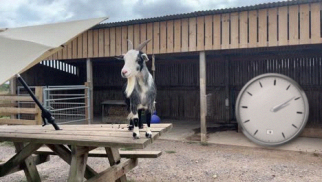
2 h 09 min
